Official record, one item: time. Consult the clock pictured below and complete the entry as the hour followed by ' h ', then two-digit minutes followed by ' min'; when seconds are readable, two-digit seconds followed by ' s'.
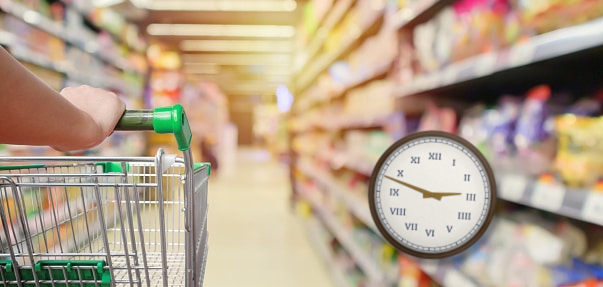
2 h 48 min
